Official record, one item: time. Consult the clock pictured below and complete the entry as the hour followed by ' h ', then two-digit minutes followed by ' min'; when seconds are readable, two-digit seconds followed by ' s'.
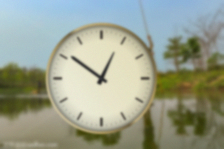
12 h 51 min
